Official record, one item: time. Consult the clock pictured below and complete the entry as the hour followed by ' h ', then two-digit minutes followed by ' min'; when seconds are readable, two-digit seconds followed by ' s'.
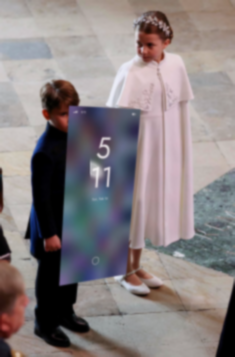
5 h 11 min
